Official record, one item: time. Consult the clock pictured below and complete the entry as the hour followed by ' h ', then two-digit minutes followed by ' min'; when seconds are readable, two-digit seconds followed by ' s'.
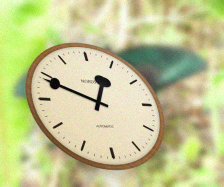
12 h 49 min
